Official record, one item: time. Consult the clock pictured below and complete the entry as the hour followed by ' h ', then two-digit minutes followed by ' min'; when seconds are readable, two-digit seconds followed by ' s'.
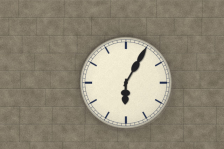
6 h 05 min
